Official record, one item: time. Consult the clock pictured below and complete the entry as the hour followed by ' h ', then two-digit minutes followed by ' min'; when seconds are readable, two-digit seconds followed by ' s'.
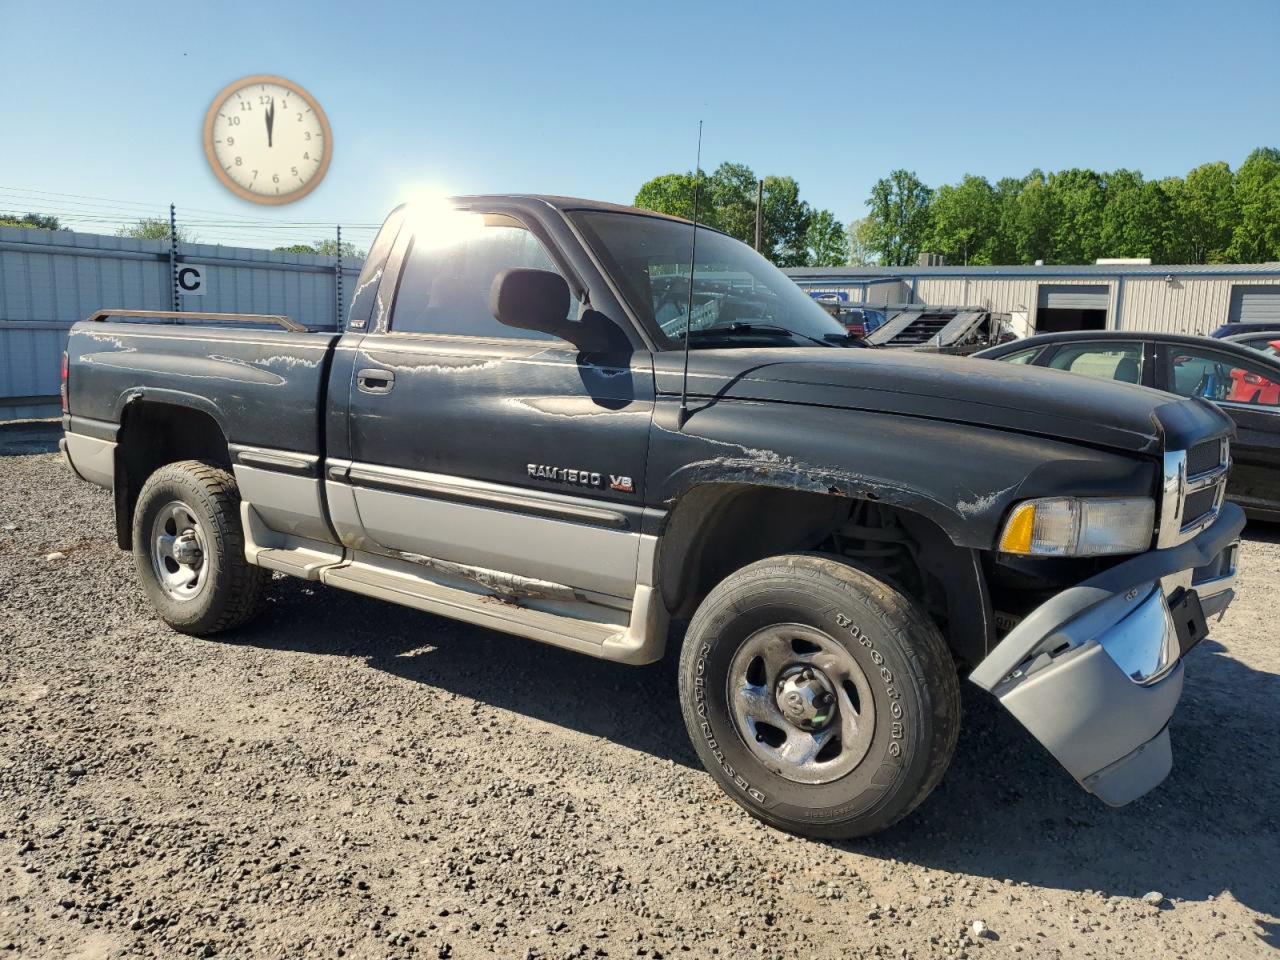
12 h 02 min
